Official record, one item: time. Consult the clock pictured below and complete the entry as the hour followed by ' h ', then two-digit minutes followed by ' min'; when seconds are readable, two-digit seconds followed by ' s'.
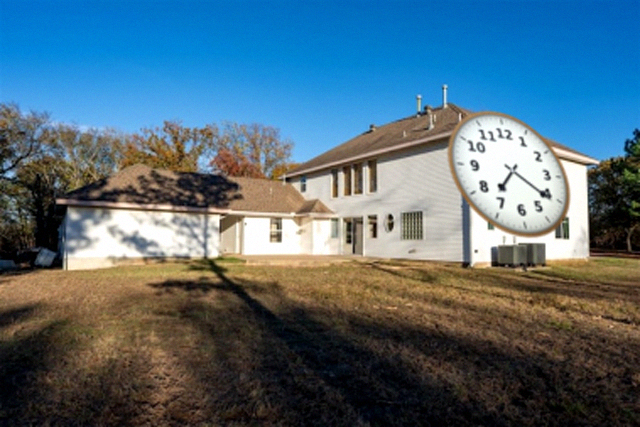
7 h 21 min
